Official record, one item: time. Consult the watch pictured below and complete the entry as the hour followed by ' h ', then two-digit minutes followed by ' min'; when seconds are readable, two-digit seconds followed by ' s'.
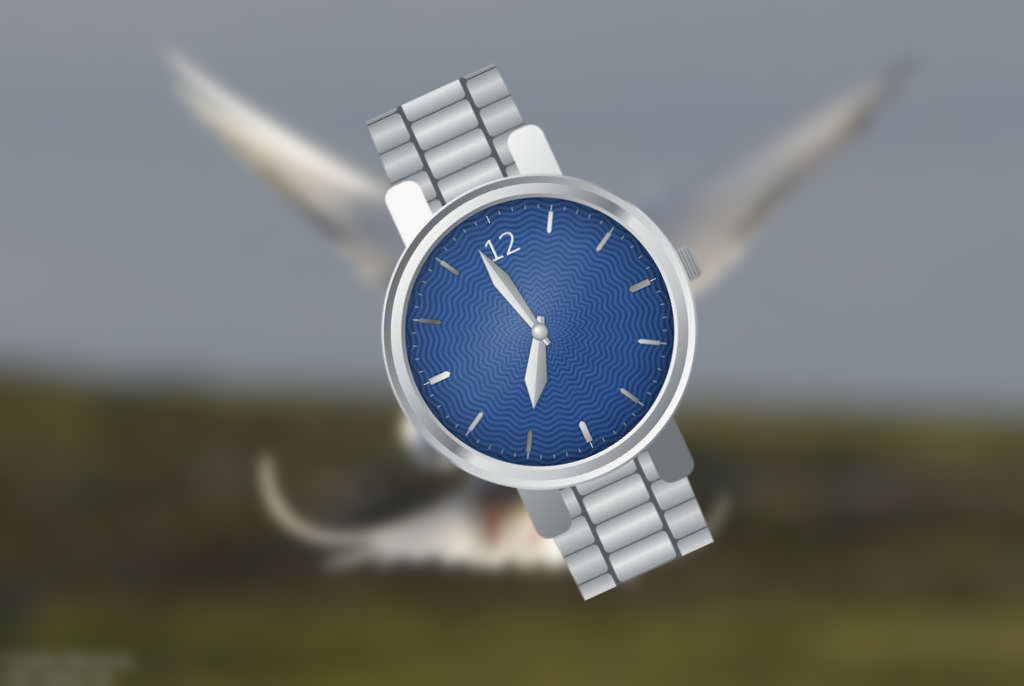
6 h 58 min
